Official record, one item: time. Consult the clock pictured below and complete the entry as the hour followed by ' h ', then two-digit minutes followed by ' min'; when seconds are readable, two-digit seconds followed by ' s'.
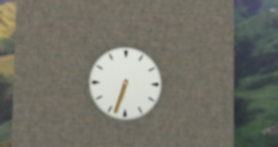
6 h 33 min
